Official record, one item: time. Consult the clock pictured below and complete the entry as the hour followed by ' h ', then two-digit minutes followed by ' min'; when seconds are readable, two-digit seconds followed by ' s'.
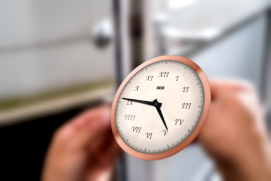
4 h 46 min
